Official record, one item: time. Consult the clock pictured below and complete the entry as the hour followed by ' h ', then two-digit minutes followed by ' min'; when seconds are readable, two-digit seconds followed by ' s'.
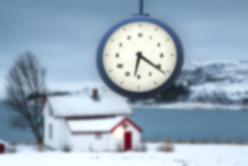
6 h 21 min
